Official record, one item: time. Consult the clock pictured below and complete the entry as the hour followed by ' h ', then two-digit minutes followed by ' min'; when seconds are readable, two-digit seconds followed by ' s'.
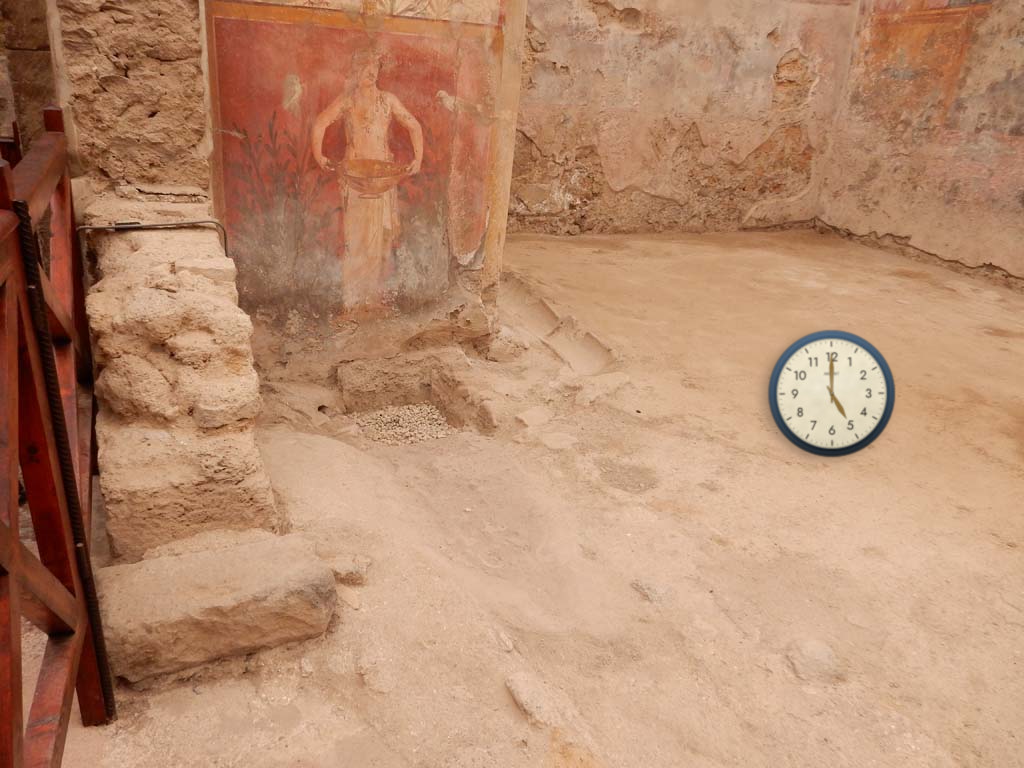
5 h 00 min
